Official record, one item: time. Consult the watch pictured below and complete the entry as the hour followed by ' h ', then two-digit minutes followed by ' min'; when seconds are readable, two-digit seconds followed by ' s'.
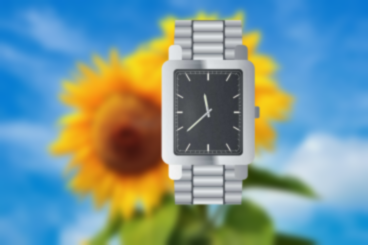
11 h 38 min
